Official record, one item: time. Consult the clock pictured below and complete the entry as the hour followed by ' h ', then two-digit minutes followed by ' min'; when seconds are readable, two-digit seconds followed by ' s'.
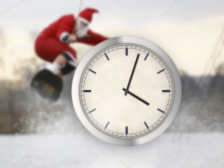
4 h 03 min
